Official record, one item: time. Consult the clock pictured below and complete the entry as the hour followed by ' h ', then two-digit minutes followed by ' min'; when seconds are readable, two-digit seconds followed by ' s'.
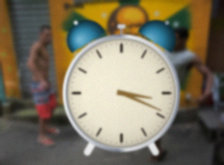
3 h 19 min
